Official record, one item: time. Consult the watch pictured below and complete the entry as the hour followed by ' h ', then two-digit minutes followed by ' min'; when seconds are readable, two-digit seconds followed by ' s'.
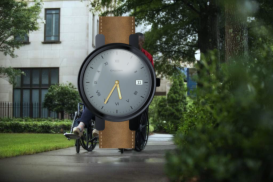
5 h 35 min
